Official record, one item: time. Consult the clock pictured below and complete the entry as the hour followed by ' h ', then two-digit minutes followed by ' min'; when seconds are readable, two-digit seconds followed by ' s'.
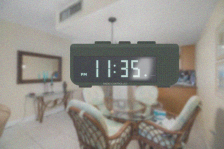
11 h 35 min
